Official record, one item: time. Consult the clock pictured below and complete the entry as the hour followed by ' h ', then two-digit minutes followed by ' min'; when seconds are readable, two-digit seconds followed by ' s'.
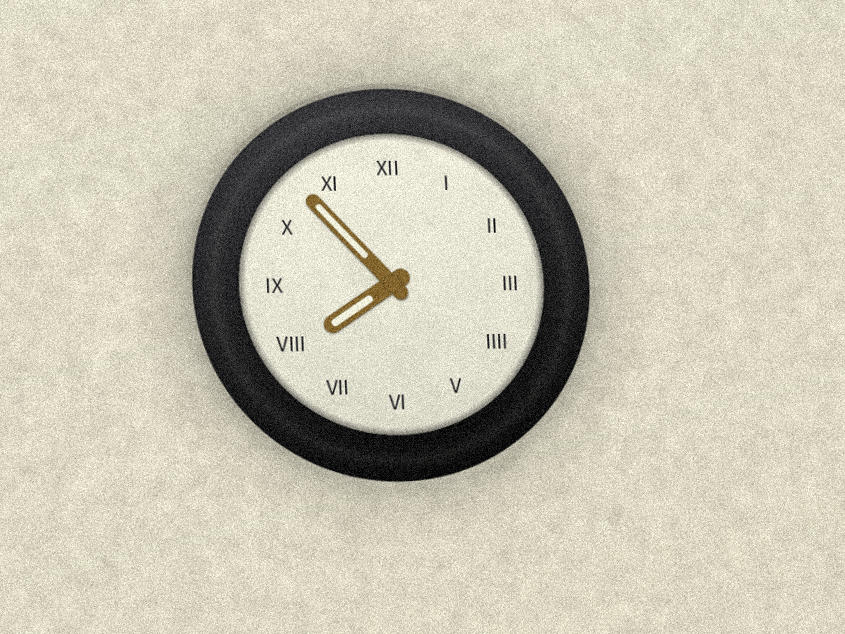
7 h 53 min
